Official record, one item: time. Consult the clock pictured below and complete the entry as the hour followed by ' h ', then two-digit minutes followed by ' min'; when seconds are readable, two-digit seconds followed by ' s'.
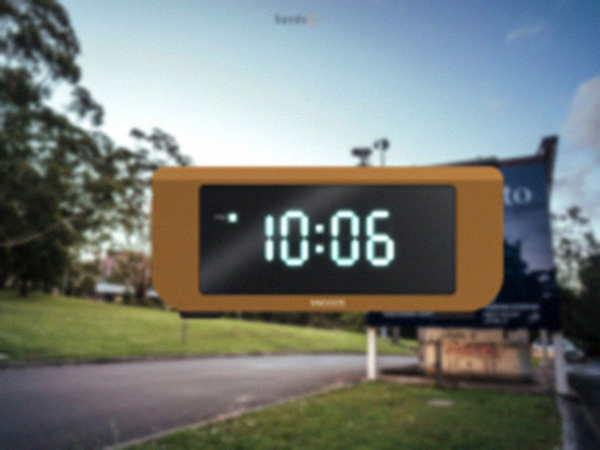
10 h 06 min
